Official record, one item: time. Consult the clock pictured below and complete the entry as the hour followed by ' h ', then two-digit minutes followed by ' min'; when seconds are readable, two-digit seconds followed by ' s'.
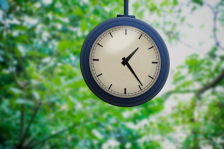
1 h 24 min
